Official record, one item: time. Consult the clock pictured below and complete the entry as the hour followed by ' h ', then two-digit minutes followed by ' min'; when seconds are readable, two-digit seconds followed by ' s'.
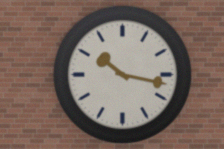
10 h 17 min
